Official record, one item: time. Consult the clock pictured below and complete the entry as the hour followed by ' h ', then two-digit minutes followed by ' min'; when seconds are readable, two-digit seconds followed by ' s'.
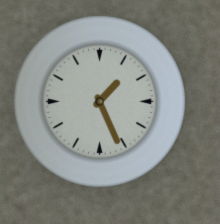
1 h 26 min
